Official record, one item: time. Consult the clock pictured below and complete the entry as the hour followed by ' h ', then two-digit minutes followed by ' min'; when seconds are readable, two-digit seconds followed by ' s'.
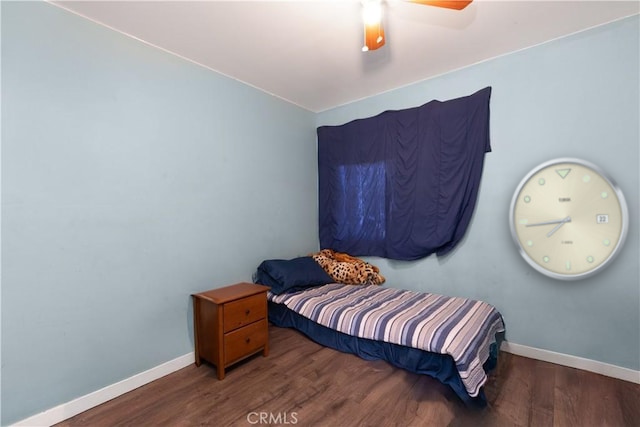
7 h 44 min
